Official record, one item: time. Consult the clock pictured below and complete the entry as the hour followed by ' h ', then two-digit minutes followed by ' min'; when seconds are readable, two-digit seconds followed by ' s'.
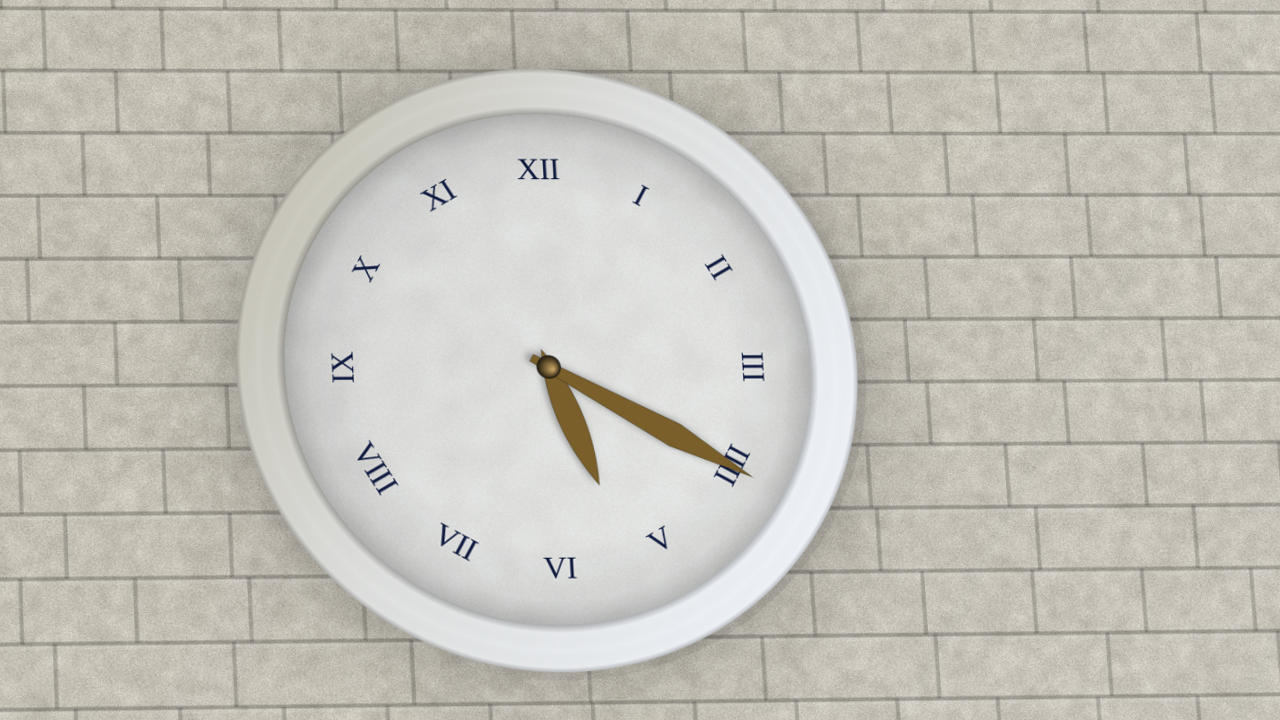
5 h 20 min
